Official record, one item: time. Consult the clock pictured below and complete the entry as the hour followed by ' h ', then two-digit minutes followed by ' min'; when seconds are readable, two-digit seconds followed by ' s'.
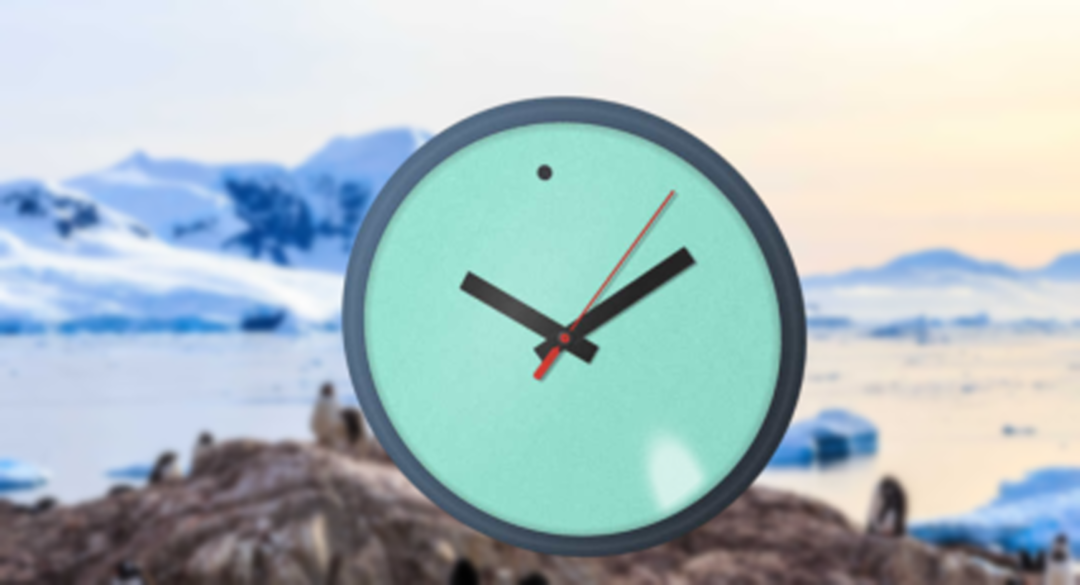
10 h 10 min 07 s
